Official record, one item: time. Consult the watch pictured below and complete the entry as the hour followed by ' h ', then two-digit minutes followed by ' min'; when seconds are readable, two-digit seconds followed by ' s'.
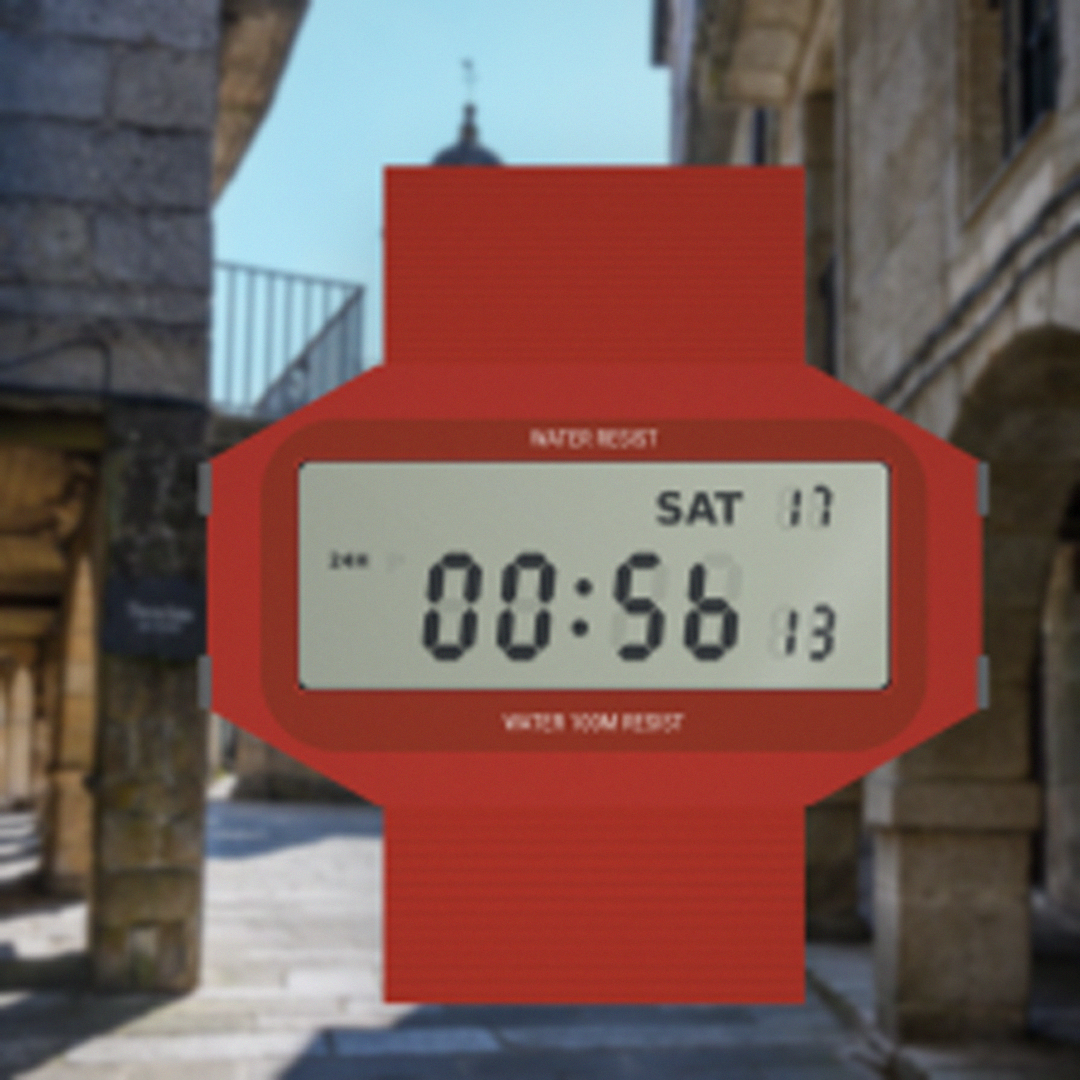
0 h 56 min 13 s
